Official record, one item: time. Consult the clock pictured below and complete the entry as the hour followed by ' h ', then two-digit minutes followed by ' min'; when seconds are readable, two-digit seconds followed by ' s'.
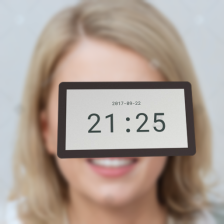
21 h 25 min
